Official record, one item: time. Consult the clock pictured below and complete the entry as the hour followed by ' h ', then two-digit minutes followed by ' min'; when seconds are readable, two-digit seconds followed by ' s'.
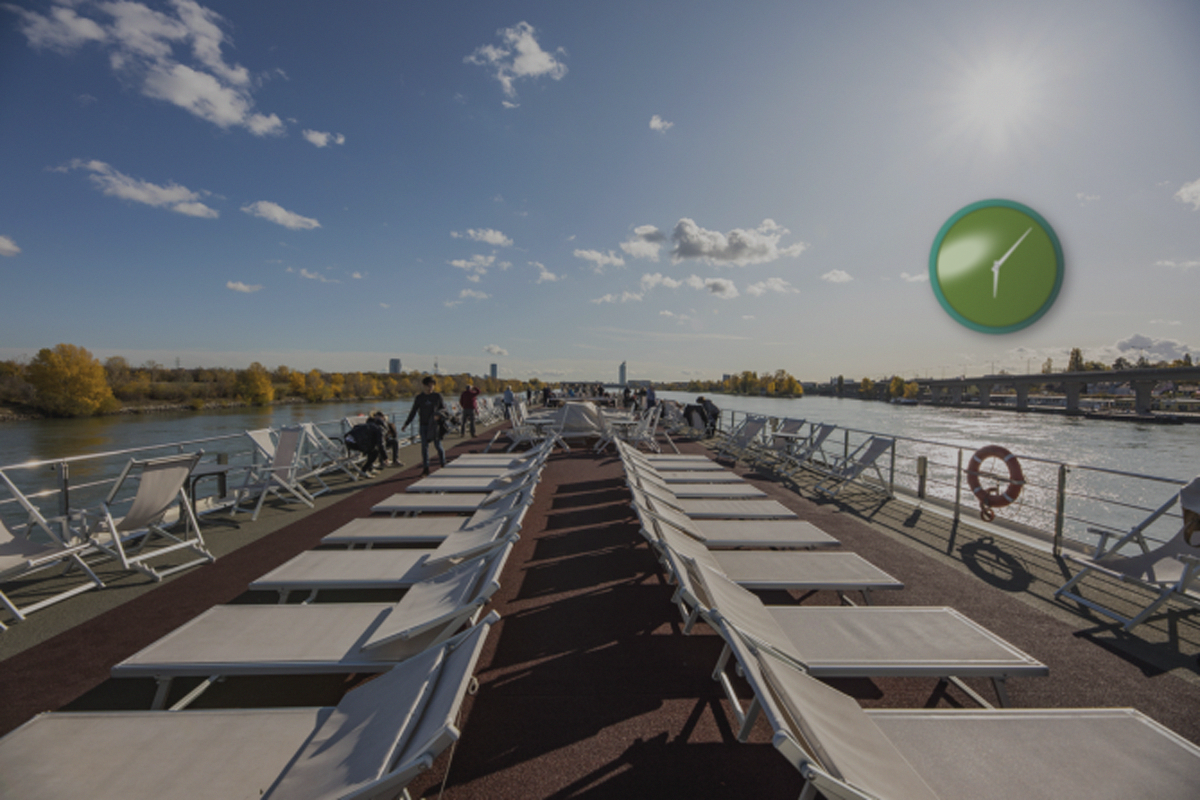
6 h 07 min
